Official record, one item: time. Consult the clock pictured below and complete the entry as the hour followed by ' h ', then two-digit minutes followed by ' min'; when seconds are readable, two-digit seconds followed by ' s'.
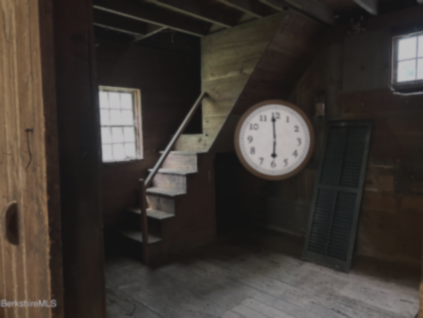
5 h 59 min
